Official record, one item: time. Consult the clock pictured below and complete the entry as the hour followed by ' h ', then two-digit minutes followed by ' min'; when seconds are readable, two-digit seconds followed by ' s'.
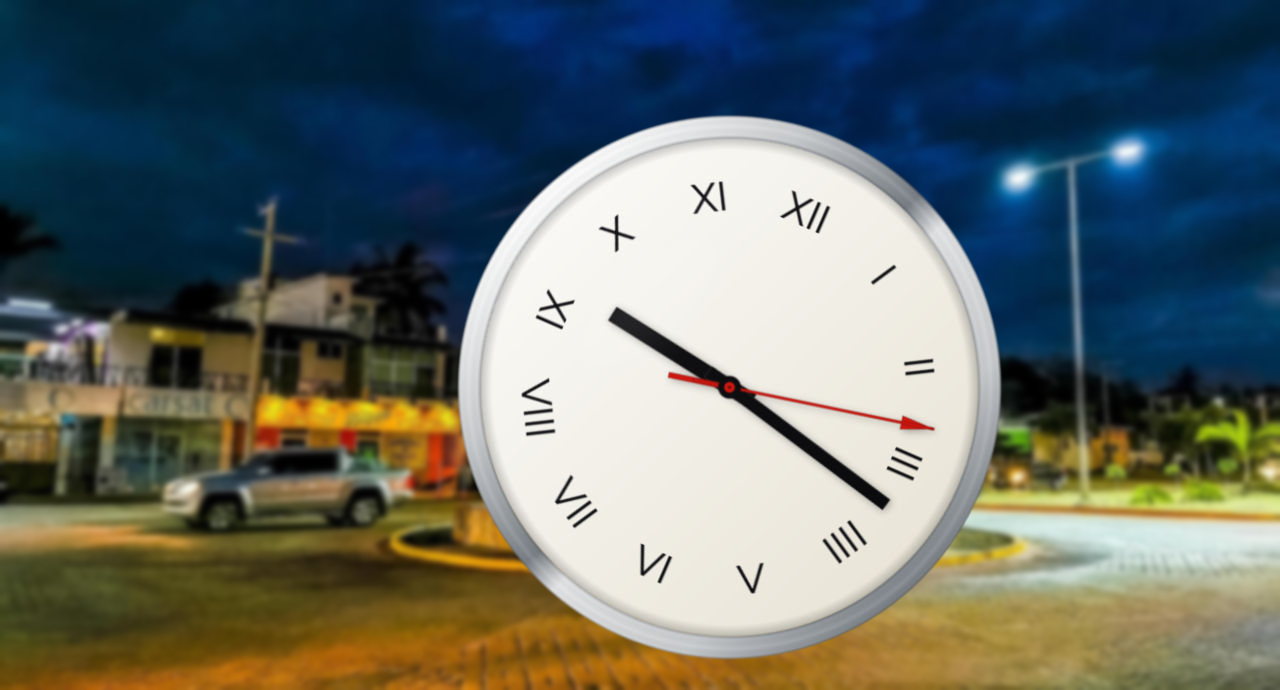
9 h 17 min 13 s
